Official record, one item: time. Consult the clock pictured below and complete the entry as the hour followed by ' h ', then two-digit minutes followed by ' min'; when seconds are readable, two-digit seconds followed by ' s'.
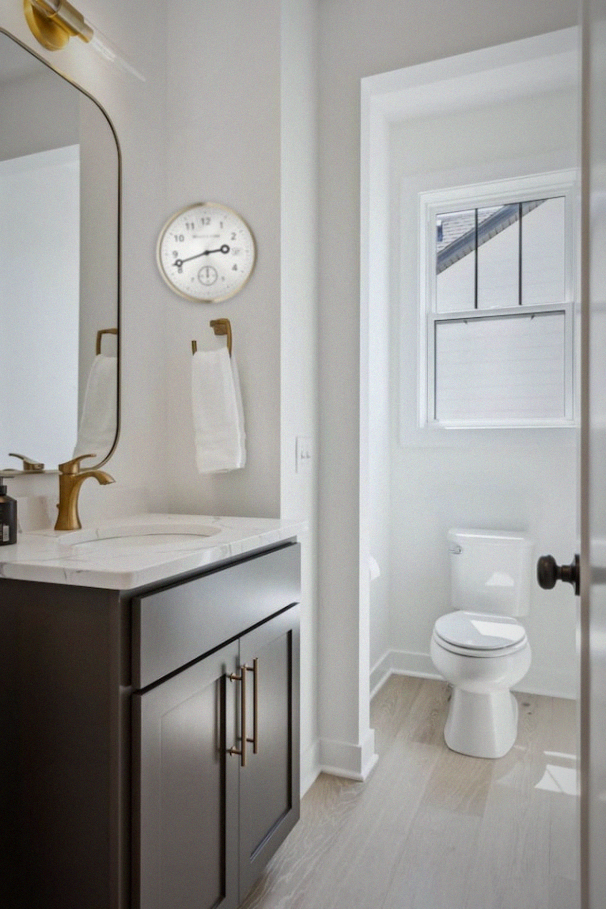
2 h 42 min
